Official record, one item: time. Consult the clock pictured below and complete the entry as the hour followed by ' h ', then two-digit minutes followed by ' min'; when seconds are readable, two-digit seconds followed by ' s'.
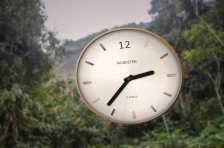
2 h 37 min
